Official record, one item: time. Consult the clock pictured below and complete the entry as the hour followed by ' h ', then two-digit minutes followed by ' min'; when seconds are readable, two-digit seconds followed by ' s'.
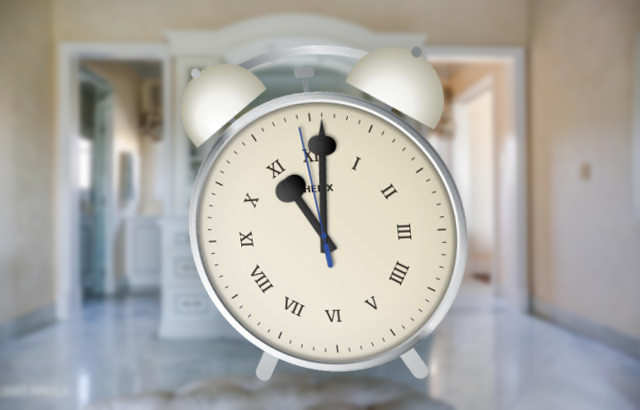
11 h 00 min 59 s
